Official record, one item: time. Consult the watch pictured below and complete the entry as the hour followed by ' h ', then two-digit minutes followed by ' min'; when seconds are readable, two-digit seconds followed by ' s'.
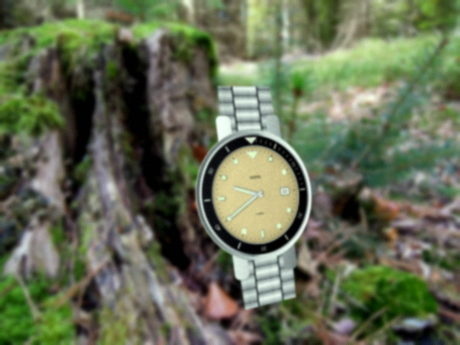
9 h 40 min
